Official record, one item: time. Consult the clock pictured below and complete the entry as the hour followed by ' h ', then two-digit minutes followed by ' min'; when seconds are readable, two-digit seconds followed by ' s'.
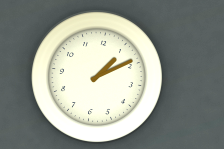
1 h 09 min
